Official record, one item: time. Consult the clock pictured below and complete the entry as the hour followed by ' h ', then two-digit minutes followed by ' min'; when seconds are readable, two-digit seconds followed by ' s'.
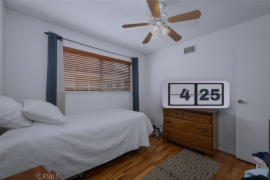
4 h 25 min
